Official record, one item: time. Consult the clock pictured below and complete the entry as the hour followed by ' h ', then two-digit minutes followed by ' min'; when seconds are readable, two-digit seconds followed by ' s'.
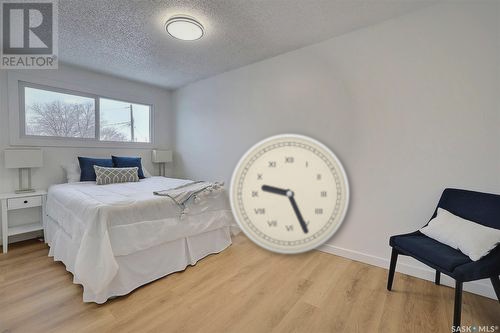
9 h 26 min
